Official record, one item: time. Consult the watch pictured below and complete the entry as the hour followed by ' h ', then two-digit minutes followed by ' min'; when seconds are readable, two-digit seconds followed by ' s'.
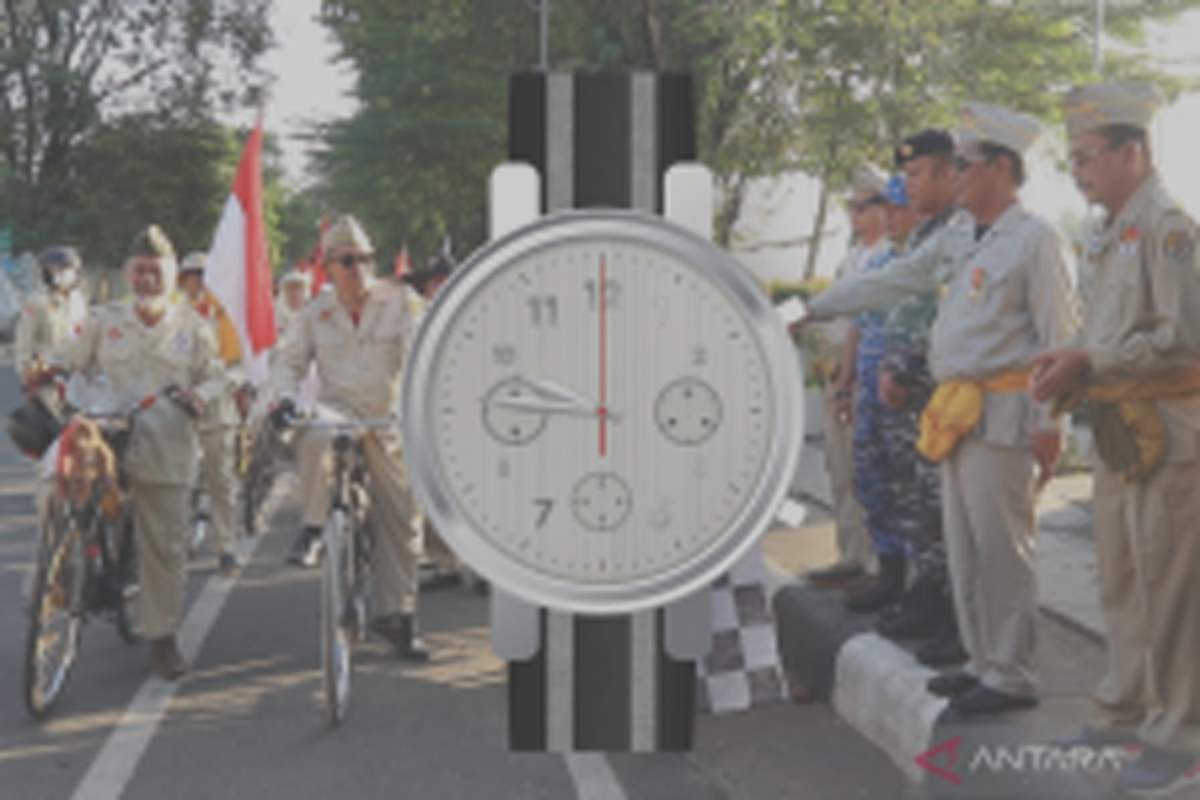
9 h 46 min
